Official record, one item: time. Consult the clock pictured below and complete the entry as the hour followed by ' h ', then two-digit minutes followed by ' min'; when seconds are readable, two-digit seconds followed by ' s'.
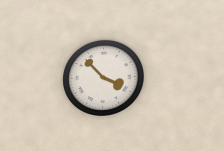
3 h 53 min
